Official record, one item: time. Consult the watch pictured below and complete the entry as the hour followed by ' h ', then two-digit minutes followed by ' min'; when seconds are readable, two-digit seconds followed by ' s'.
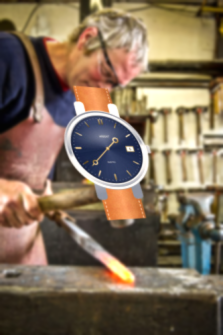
1 h 38 min
